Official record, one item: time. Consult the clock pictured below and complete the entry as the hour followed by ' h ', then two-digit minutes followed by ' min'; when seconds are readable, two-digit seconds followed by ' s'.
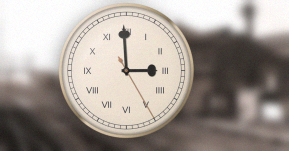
2 h 59 min 25 s
